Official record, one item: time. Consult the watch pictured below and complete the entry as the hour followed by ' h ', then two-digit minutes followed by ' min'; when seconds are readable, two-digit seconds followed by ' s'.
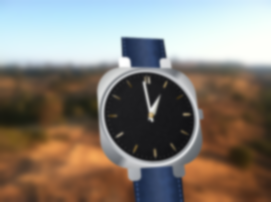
12 h 59 min
